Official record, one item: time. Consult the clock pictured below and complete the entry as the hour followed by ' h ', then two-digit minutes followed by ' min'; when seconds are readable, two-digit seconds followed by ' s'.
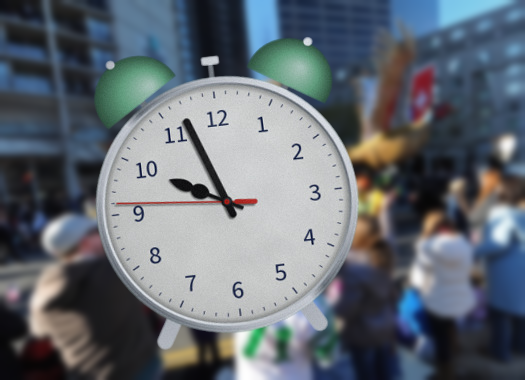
9 h 56 min 46 s
